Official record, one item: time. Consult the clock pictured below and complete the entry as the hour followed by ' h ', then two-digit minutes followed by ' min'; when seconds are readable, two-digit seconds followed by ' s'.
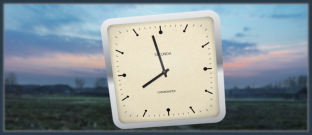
7 h 58 min
